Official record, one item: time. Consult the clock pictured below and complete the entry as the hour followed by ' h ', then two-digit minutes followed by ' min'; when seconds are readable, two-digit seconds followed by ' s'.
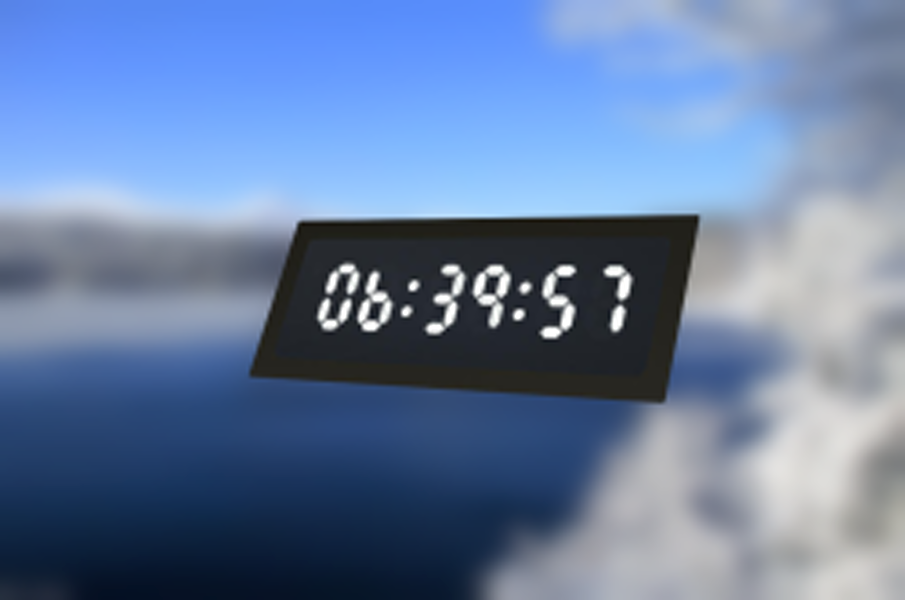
6 h 39 min 57 s
